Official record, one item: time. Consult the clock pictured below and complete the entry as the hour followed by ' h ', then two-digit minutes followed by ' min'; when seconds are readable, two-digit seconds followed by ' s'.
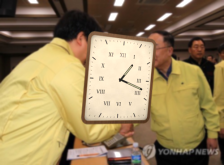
1 h 18 min
